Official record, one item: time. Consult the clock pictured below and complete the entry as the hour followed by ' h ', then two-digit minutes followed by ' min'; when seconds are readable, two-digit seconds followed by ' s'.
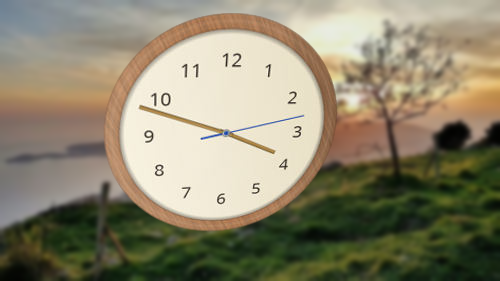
3 h 48 min 13 s
